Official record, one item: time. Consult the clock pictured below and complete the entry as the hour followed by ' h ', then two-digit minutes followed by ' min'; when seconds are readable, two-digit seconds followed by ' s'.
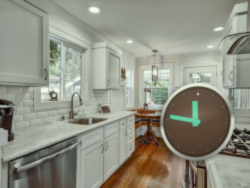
11 h 46 min
